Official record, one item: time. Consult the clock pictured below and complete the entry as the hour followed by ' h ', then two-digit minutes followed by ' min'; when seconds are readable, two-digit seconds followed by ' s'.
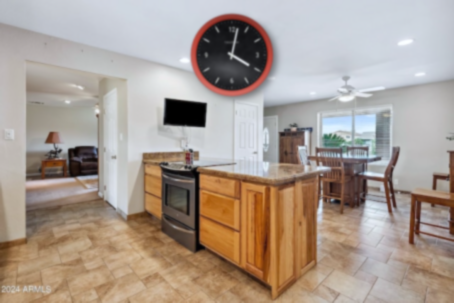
4 h 02 min
